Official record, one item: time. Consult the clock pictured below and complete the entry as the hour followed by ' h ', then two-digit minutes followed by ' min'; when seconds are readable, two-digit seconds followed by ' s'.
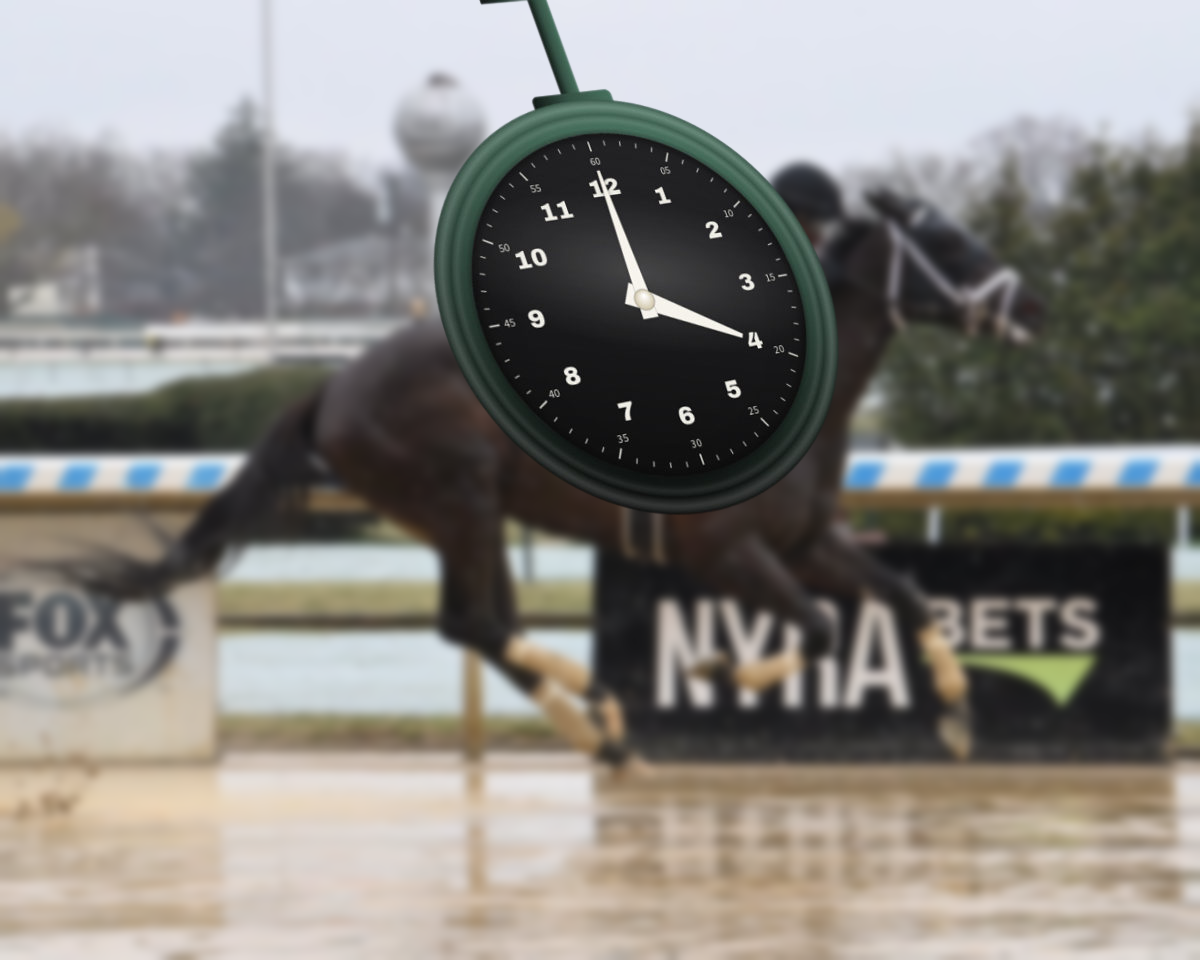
4 h 00 min
